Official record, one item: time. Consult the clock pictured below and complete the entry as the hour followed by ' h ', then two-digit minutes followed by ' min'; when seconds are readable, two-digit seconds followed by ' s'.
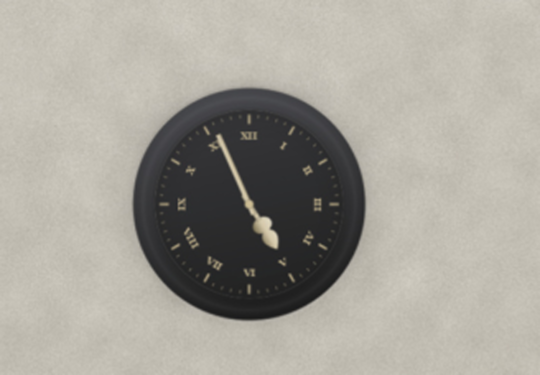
4 h 56 min
